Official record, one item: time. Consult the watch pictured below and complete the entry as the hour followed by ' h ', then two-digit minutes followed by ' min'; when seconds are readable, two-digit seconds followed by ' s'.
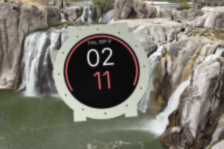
2 h 11 min
